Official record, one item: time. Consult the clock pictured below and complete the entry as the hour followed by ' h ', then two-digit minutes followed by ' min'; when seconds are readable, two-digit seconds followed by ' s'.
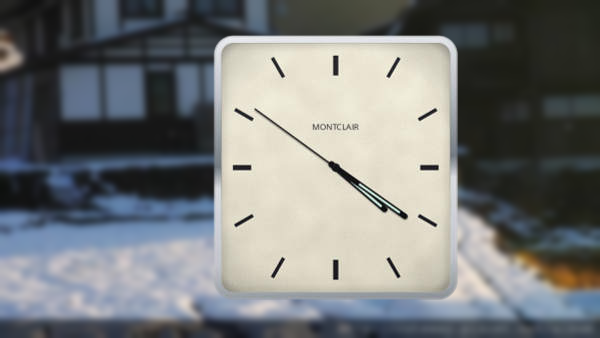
4 h 20 min 51 s
